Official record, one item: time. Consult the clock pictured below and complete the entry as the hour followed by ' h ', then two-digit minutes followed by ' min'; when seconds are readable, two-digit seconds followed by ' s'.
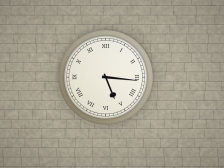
5 h 16 min
